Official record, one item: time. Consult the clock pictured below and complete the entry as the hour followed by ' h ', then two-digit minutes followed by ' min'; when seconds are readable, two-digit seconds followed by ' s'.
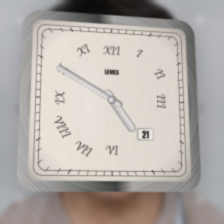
4 h 50 min
